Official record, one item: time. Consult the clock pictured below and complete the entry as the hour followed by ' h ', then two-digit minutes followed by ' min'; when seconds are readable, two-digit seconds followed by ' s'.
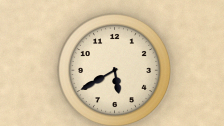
5 h 40 min
